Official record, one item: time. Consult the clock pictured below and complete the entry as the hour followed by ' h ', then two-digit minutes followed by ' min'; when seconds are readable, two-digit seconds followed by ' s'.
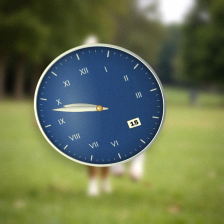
9 h 48 min
